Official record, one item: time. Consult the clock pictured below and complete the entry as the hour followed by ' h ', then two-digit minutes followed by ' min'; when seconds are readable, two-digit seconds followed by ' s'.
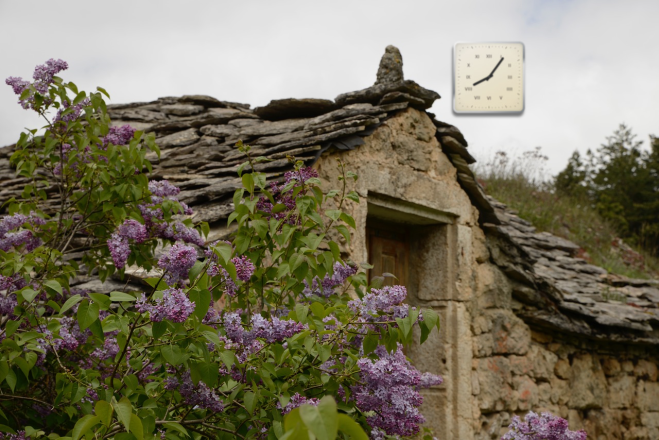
8 h 06 min
